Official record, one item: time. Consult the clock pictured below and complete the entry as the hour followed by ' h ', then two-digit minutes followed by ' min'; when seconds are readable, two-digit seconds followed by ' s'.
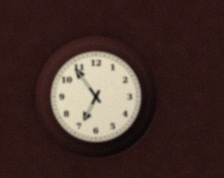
6 h 54 min
